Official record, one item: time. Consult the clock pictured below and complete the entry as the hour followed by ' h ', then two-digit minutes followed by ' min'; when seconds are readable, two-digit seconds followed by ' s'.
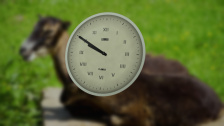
9 h 50 min
